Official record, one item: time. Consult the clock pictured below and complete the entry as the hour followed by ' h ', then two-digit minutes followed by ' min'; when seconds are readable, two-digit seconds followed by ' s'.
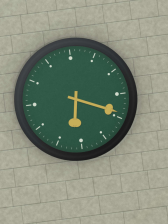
6 h 19 min
